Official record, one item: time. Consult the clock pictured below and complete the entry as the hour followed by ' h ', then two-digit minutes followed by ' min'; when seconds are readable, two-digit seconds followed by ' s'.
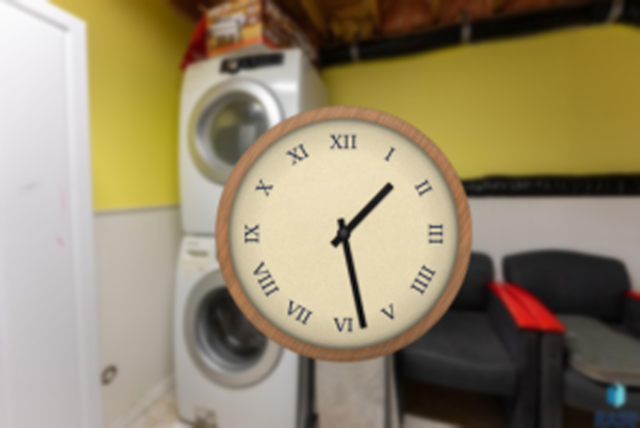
1 h 28 min
